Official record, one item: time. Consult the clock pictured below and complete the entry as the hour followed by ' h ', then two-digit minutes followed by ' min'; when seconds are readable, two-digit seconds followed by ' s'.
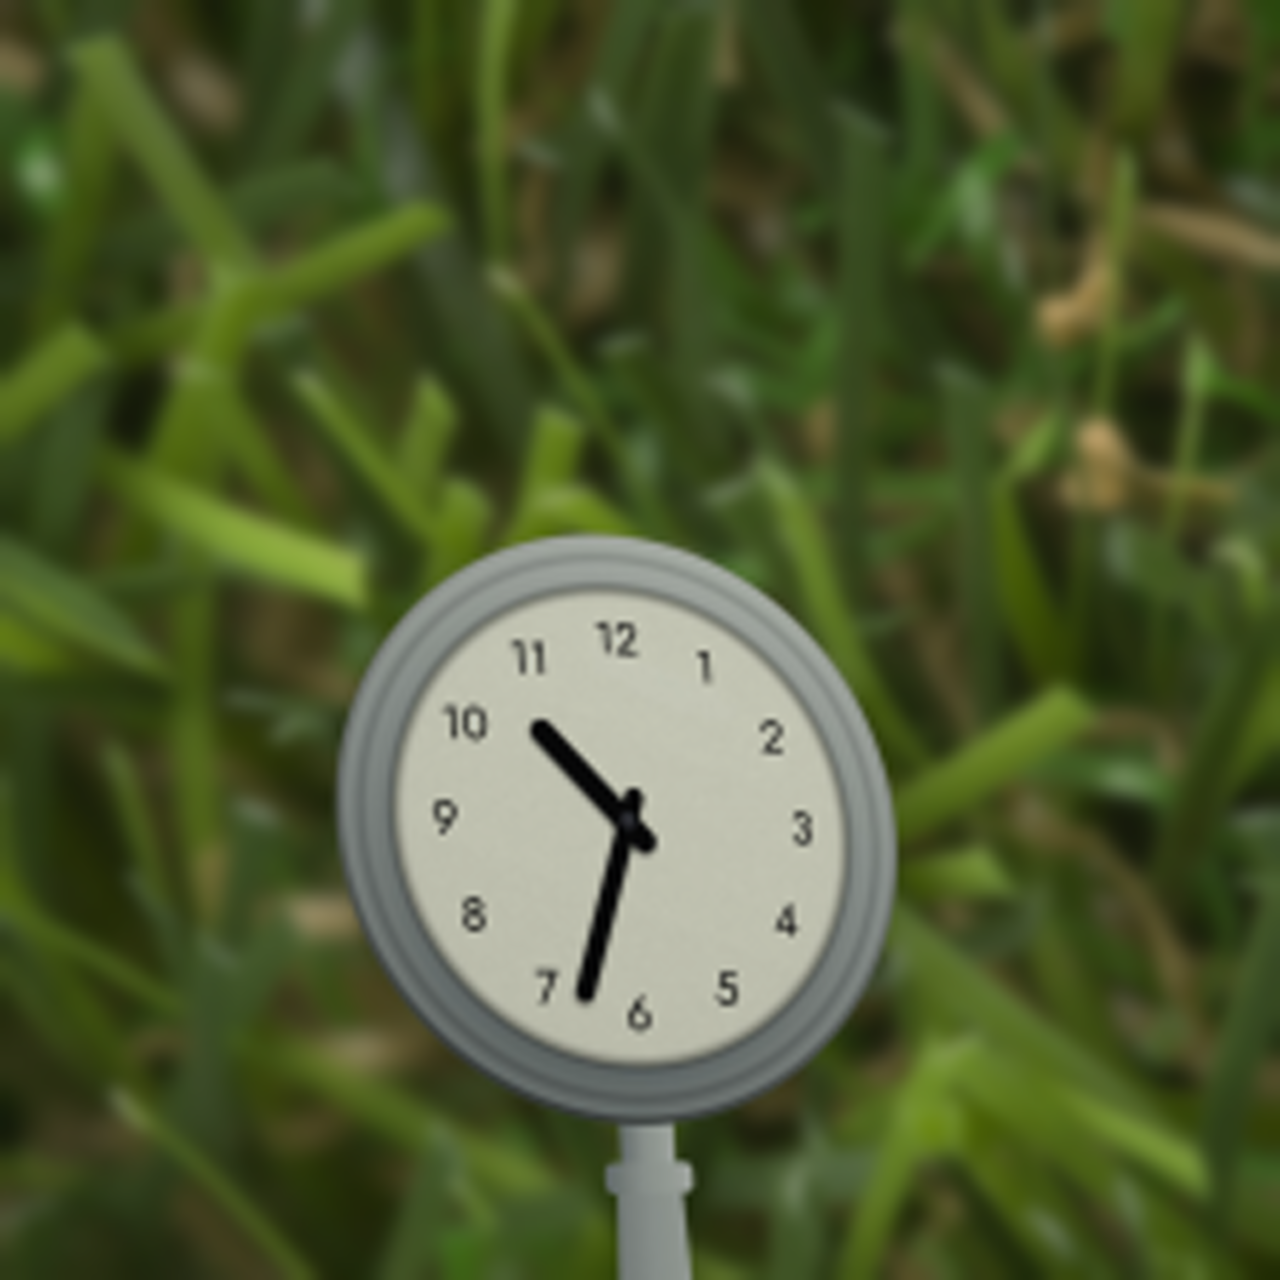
10 h 33 min
